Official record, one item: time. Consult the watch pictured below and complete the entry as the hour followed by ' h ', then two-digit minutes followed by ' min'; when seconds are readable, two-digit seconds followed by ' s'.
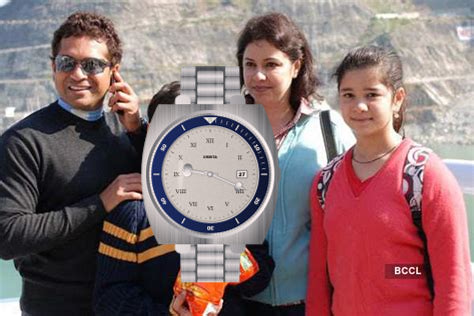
9 h 19 min
